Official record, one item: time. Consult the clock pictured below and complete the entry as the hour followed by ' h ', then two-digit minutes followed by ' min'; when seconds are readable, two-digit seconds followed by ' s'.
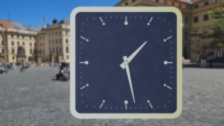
1 h 28 min
